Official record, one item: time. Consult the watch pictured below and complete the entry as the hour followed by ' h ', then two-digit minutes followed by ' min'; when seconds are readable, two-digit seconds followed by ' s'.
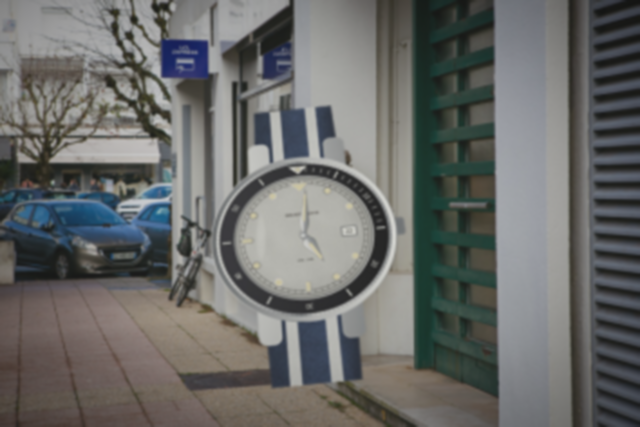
5 h 01 min
